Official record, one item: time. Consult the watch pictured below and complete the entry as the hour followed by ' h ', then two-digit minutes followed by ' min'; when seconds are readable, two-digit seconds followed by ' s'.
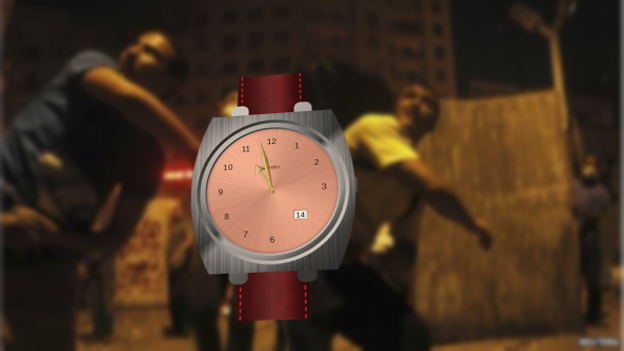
10 h 58 min
